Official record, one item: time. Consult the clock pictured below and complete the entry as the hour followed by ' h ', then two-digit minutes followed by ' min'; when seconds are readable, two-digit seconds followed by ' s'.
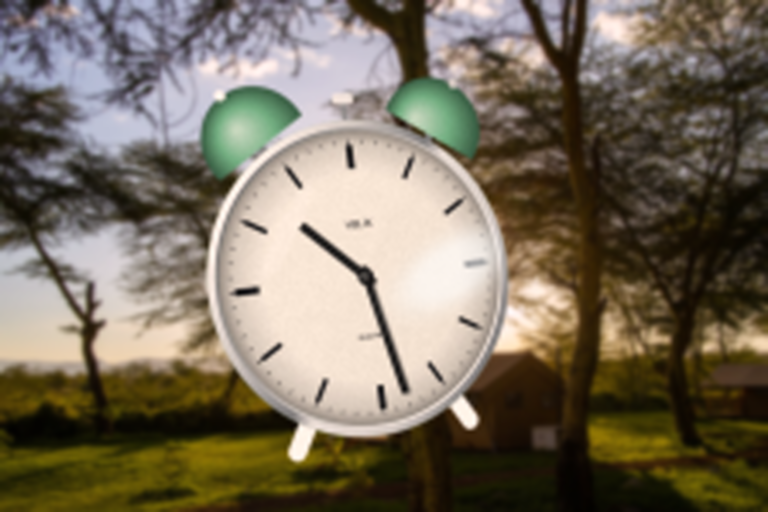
10 h 28 min
